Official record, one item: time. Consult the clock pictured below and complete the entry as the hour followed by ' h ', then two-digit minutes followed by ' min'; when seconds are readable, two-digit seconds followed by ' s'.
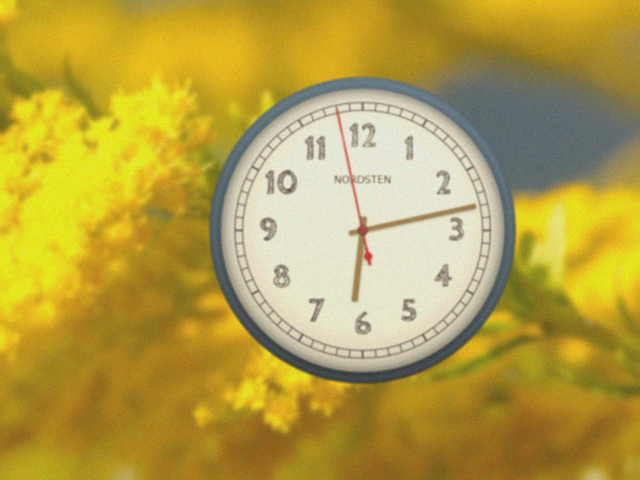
6 h 12 min 58 s
